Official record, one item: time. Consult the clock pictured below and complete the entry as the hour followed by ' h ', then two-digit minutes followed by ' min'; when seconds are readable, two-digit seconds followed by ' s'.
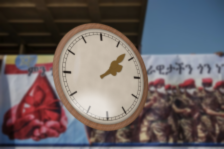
2 h 08 min
